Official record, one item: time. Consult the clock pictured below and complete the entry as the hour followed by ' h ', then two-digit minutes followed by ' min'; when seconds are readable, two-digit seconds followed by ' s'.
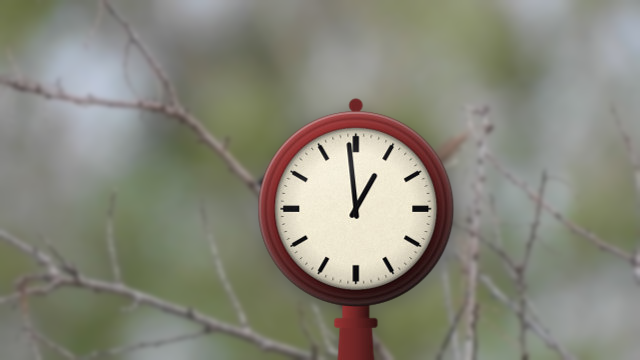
12 h 59 min
